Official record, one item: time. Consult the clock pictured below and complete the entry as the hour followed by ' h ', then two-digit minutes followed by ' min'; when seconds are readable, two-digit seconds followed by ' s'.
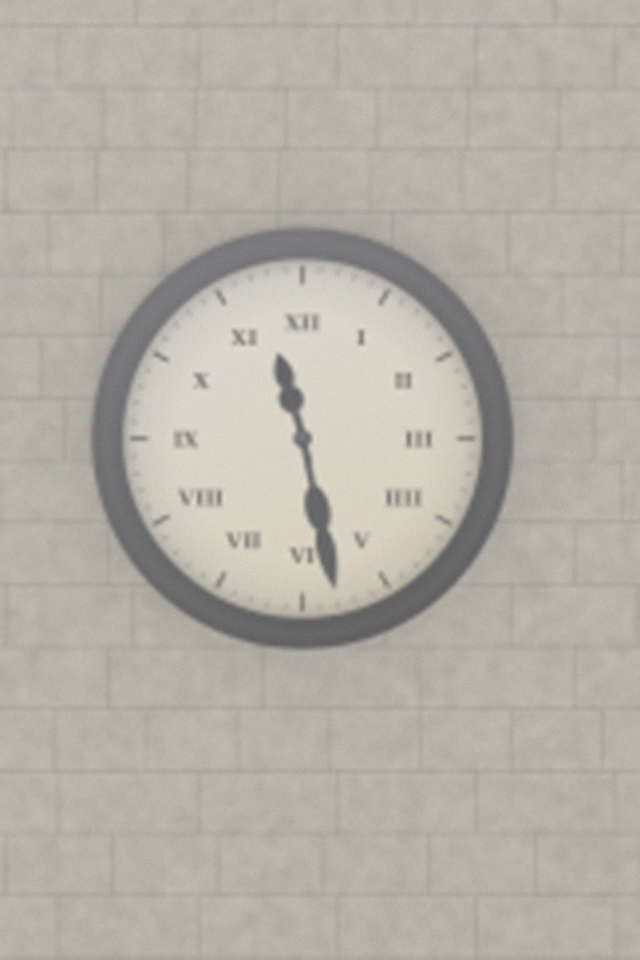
11 h 28 min
